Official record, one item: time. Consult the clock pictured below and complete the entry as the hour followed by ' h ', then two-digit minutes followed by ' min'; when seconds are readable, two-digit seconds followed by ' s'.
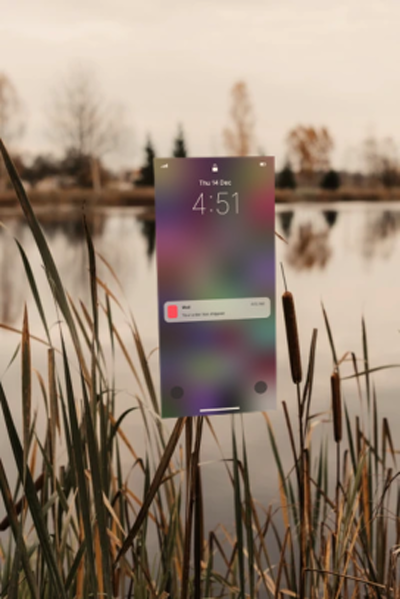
4 h 51 min
